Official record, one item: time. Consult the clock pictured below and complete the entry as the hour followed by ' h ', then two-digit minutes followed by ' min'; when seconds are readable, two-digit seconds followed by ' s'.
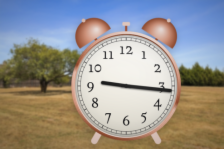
9 h 16 min
